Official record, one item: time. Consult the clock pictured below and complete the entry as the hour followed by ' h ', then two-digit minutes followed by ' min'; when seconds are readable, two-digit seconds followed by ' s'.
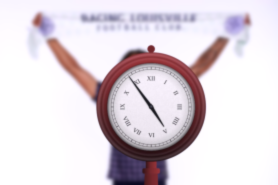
4 h 54 min
